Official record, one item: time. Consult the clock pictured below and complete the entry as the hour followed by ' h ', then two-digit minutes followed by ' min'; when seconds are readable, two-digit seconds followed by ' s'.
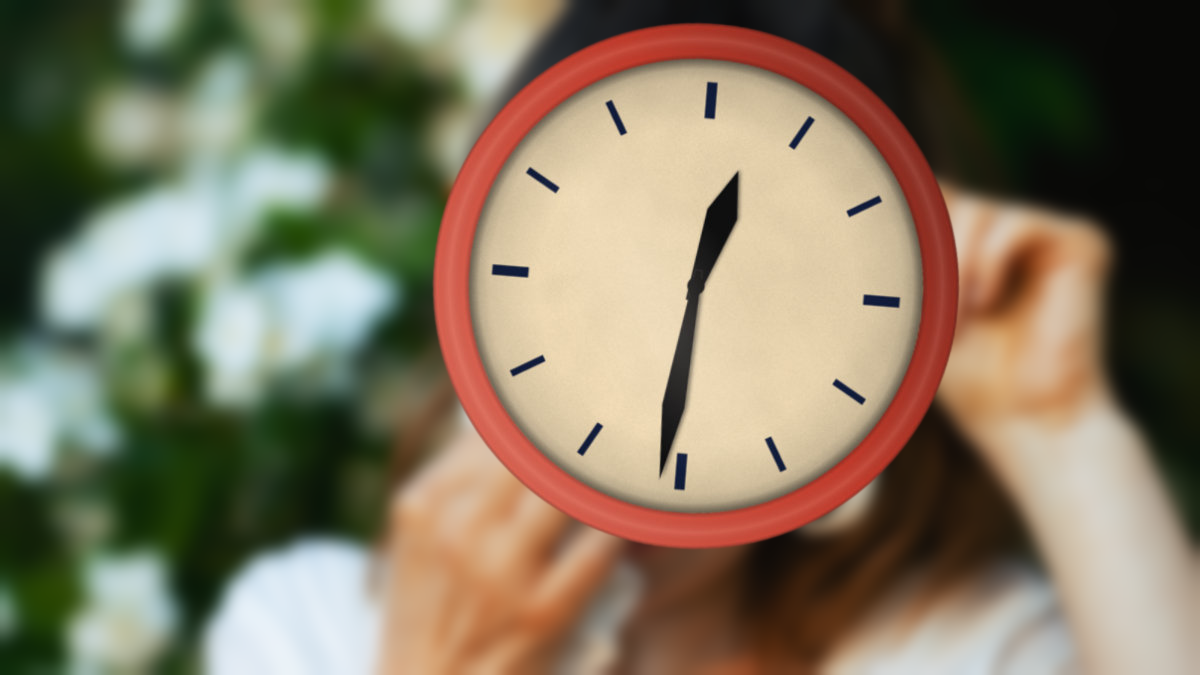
12 h 31 min
